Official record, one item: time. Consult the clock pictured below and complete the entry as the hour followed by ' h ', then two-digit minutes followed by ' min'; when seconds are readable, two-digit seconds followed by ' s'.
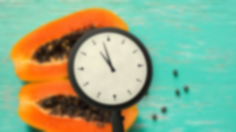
10 h 58 min
